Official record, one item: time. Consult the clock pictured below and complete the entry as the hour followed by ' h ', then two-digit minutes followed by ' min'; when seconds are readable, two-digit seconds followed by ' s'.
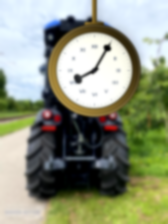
8 h 05 min
